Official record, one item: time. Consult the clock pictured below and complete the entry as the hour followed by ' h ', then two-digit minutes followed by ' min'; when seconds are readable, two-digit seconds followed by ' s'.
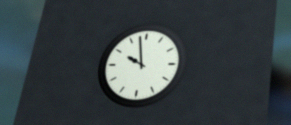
9 h 58 min
